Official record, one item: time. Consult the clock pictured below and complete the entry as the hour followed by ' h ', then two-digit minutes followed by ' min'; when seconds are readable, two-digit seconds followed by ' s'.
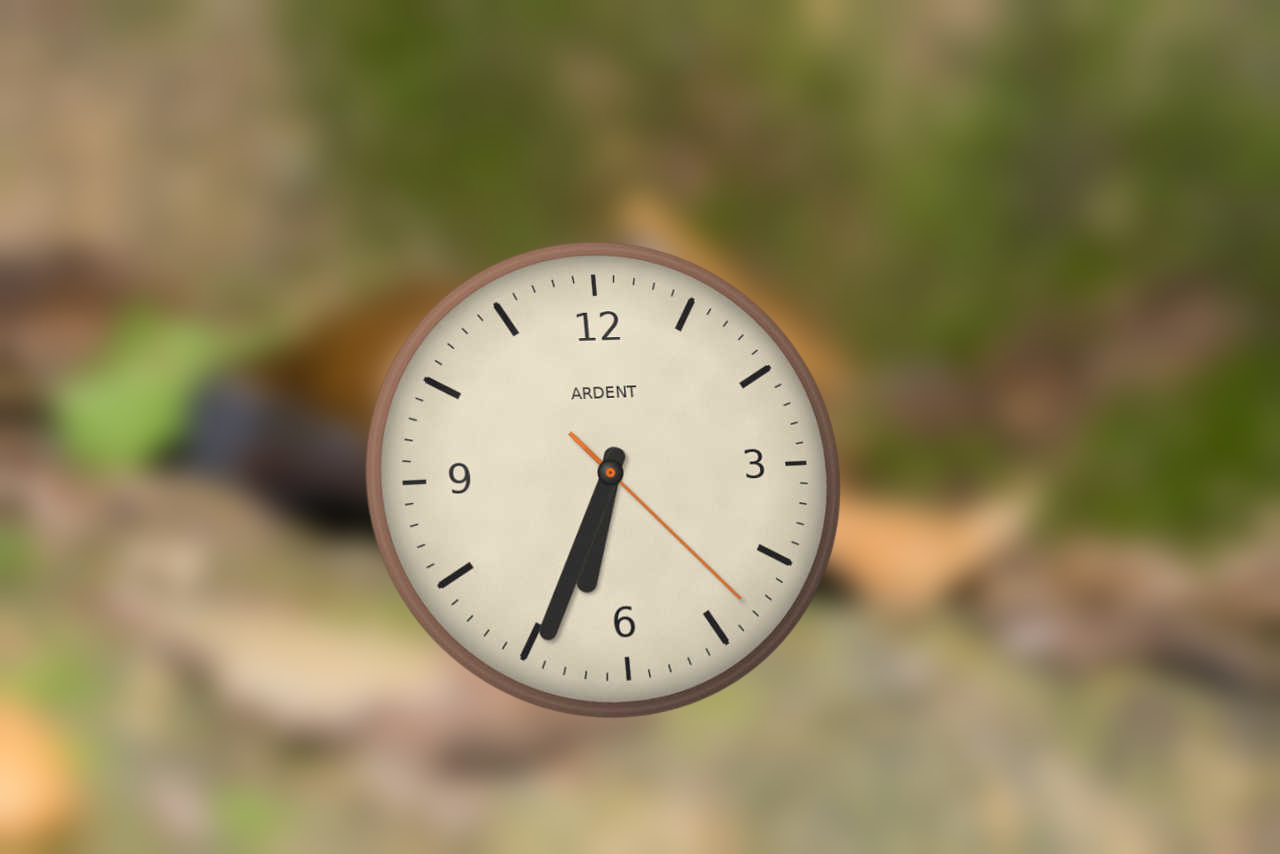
6 h 34 min 23 s
